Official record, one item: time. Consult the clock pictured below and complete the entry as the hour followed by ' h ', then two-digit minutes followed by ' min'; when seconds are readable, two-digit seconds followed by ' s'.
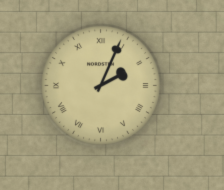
2 h 04 min
